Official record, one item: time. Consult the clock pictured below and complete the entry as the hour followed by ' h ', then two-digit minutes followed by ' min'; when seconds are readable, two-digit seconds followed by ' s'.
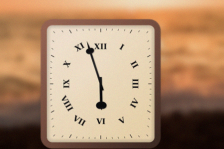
5 h 57 min
